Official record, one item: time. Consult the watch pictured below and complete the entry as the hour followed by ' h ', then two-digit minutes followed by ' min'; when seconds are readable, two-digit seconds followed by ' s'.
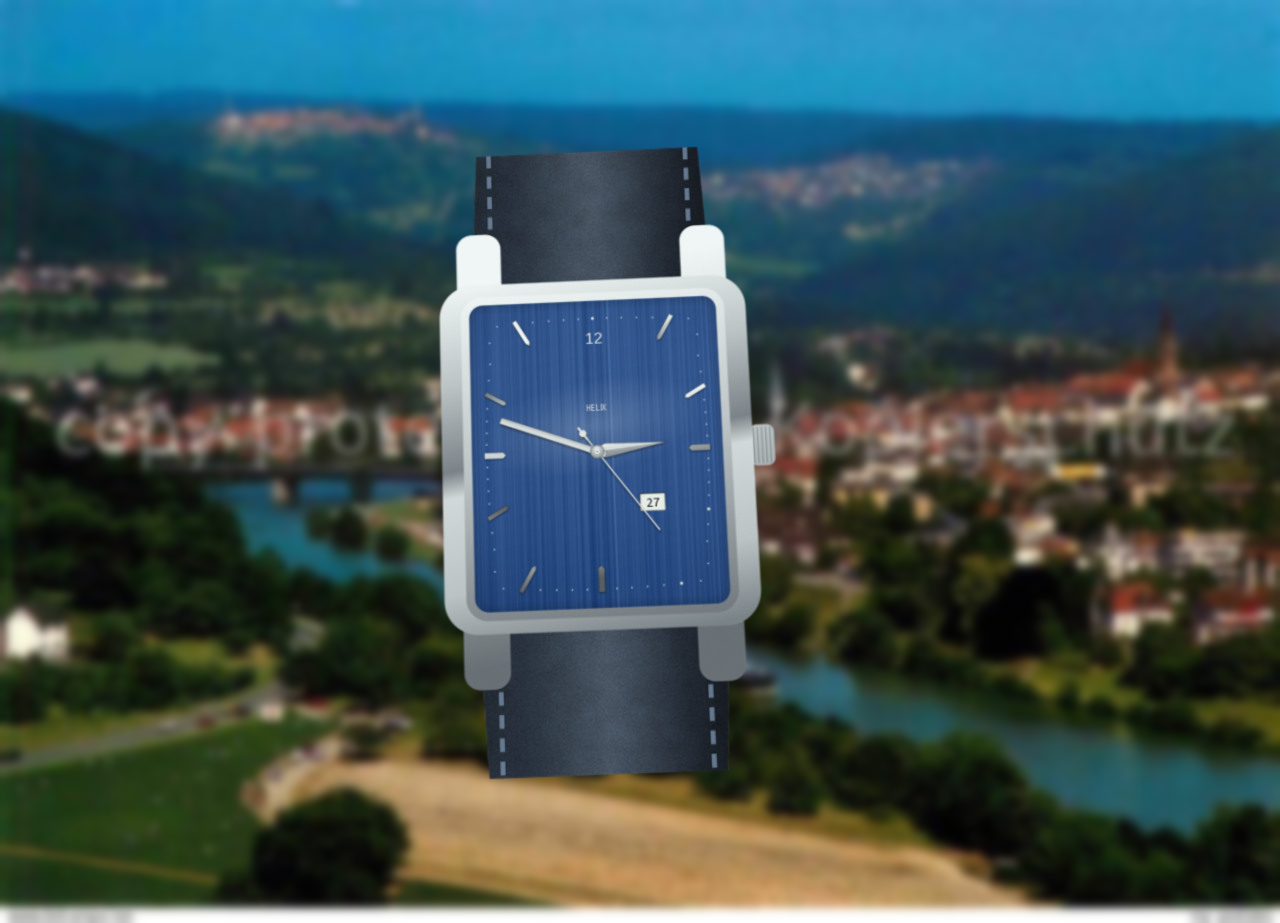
2 h 48 min 24 s
